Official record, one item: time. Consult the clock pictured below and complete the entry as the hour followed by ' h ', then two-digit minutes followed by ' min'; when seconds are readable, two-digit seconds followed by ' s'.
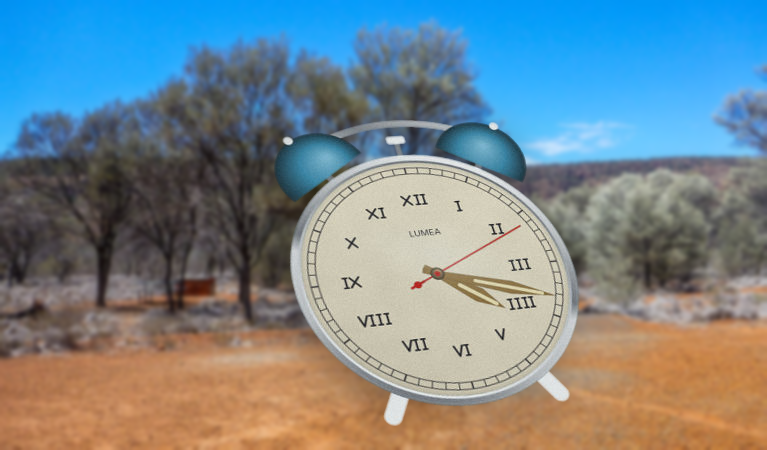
4 h 18 min 11 s
